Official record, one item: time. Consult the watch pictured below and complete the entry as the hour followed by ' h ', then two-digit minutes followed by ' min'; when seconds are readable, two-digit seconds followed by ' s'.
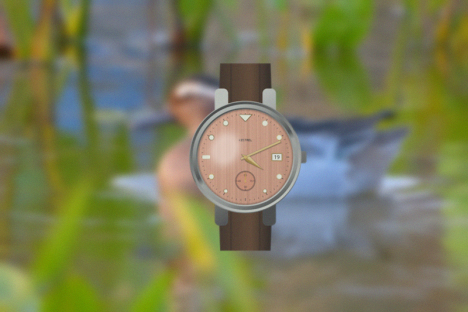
4 h 11 min
